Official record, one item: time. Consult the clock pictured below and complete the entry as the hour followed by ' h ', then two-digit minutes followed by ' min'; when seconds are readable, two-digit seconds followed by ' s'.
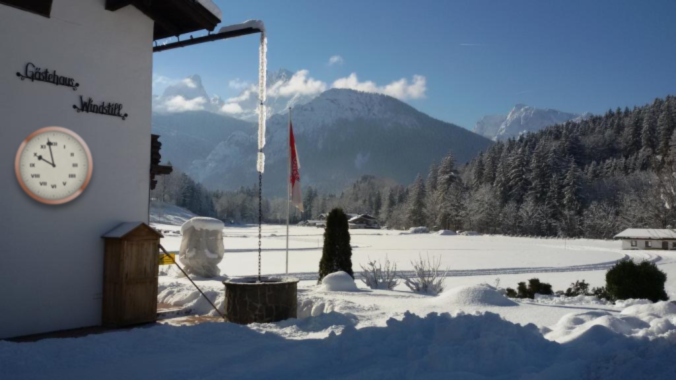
9 h 58 min
